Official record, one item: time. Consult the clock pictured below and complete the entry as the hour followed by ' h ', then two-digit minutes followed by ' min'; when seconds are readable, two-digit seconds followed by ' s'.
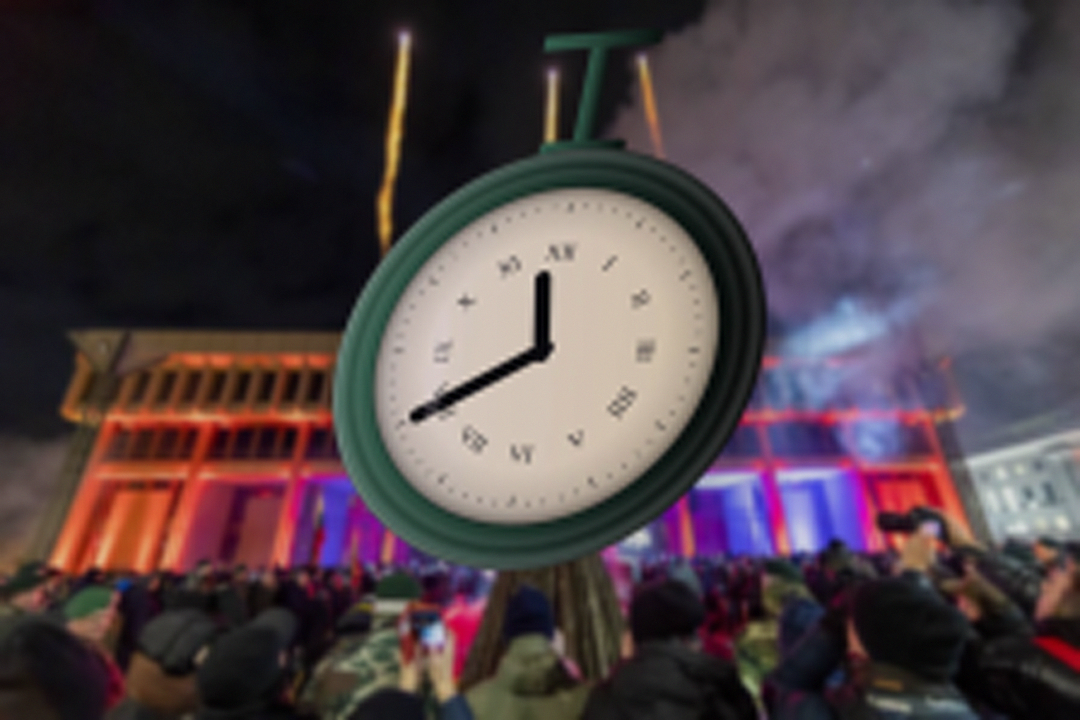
11 h 40 min
